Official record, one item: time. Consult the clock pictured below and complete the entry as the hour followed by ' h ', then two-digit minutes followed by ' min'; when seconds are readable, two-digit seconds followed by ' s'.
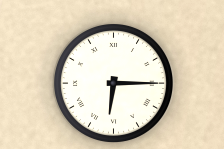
6 h 15 min
